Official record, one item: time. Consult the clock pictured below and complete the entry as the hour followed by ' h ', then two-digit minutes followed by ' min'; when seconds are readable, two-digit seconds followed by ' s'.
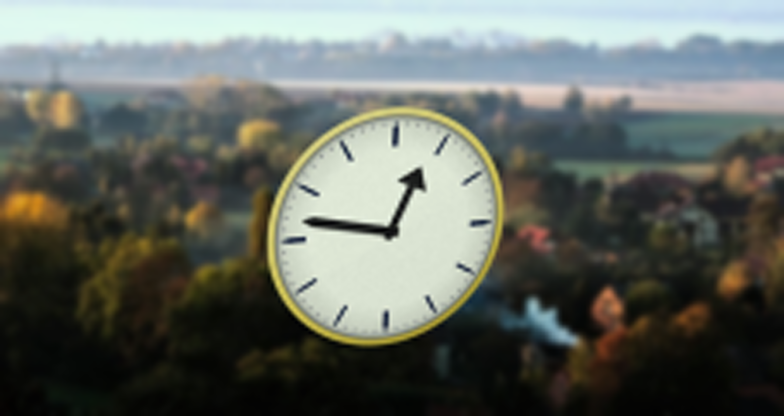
12 h 47 min
